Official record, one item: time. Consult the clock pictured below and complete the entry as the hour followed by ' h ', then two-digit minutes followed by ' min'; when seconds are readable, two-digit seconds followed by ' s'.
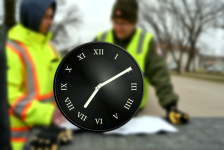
7 h 10 min
